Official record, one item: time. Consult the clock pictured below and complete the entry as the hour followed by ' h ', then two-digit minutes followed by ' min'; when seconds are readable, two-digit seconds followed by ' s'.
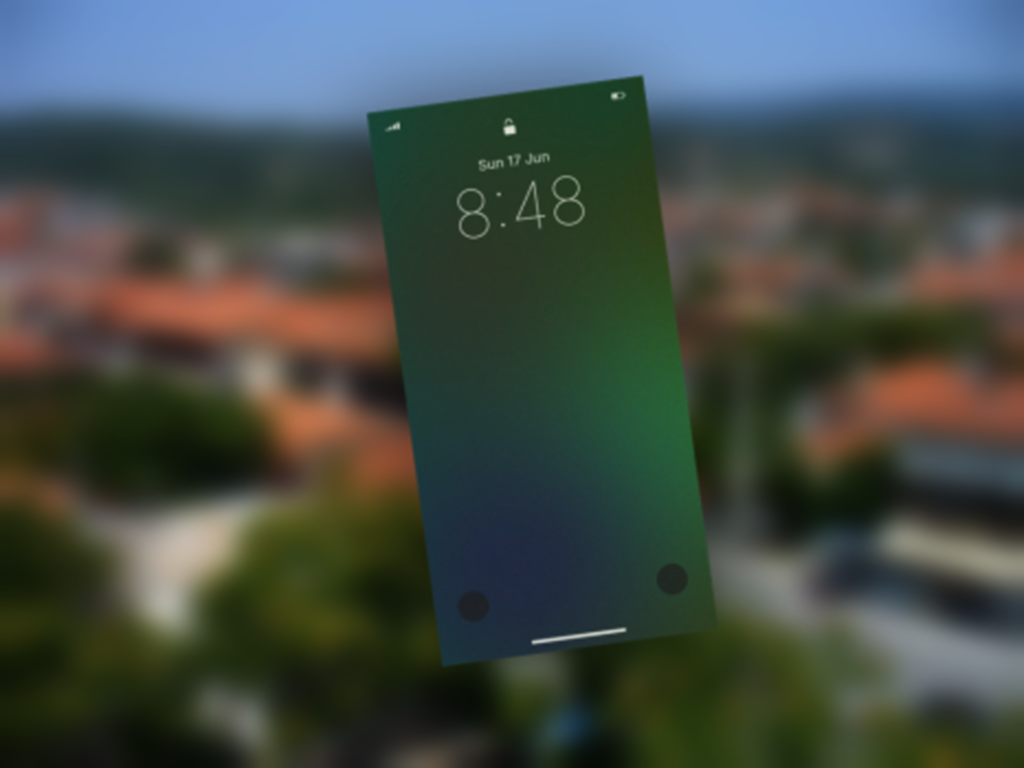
8 h 48 min
